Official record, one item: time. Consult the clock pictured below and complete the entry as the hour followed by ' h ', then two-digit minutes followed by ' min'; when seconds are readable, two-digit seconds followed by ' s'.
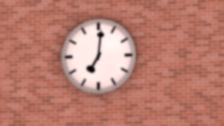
7 h 01 min
